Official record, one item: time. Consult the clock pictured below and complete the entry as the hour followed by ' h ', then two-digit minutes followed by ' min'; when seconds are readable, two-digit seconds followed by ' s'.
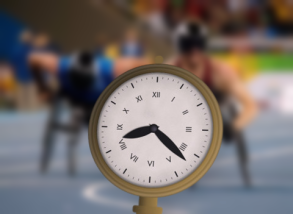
8 h 22 min
